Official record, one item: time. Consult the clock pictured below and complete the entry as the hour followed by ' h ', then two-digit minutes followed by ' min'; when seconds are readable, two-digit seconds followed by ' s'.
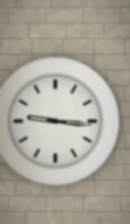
9 h 16 min
